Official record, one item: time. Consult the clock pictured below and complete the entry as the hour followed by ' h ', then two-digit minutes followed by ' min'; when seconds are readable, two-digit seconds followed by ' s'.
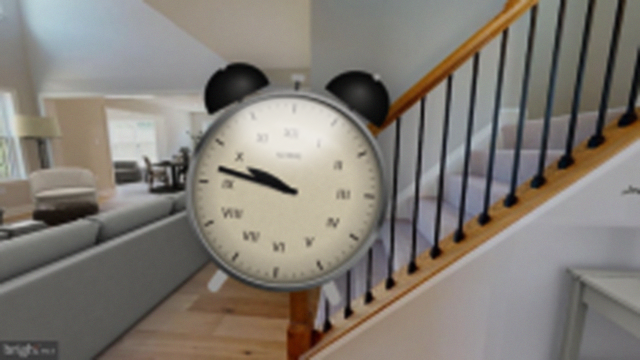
9 h 47 min
